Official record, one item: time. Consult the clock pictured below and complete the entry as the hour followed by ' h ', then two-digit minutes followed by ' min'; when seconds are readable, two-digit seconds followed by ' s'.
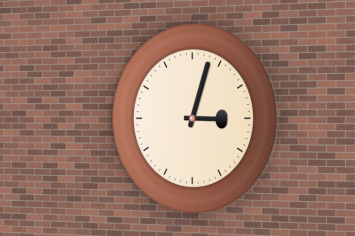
3 h 03 min
